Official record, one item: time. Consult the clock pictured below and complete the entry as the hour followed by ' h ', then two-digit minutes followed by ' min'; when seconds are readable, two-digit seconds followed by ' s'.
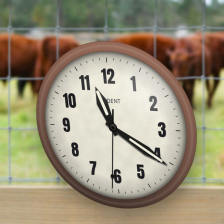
11 h 20 min 31 s
